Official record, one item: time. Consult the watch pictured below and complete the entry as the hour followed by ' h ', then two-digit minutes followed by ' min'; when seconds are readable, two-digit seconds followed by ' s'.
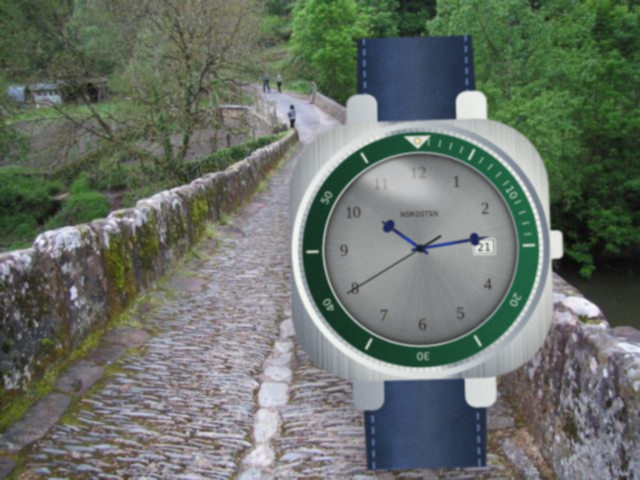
10 h 13 min 40 s
